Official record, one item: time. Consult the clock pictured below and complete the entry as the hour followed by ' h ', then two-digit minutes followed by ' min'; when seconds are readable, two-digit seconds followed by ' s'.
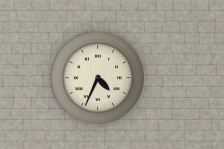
4 h 34 min
